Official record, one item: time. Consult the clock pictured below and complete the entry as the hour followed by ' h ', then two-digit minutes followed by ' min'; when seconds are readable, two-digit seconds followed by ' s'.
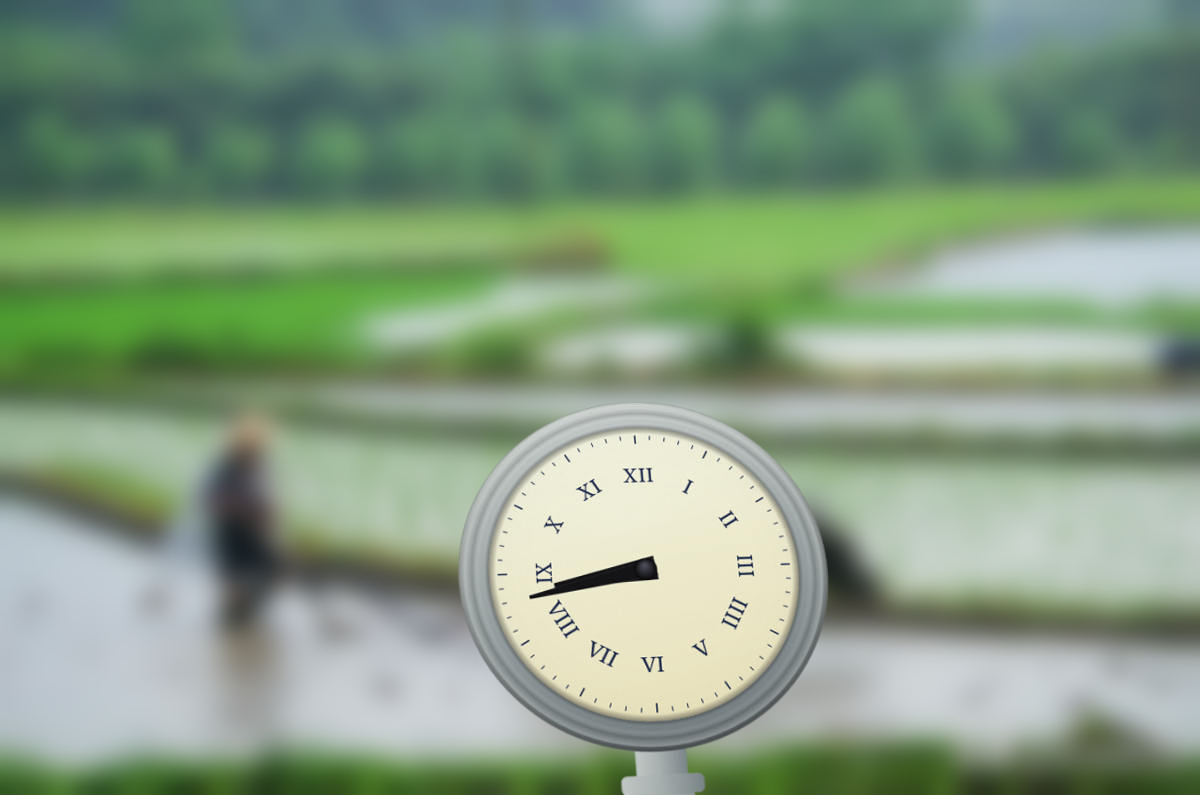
8 h 43 min
